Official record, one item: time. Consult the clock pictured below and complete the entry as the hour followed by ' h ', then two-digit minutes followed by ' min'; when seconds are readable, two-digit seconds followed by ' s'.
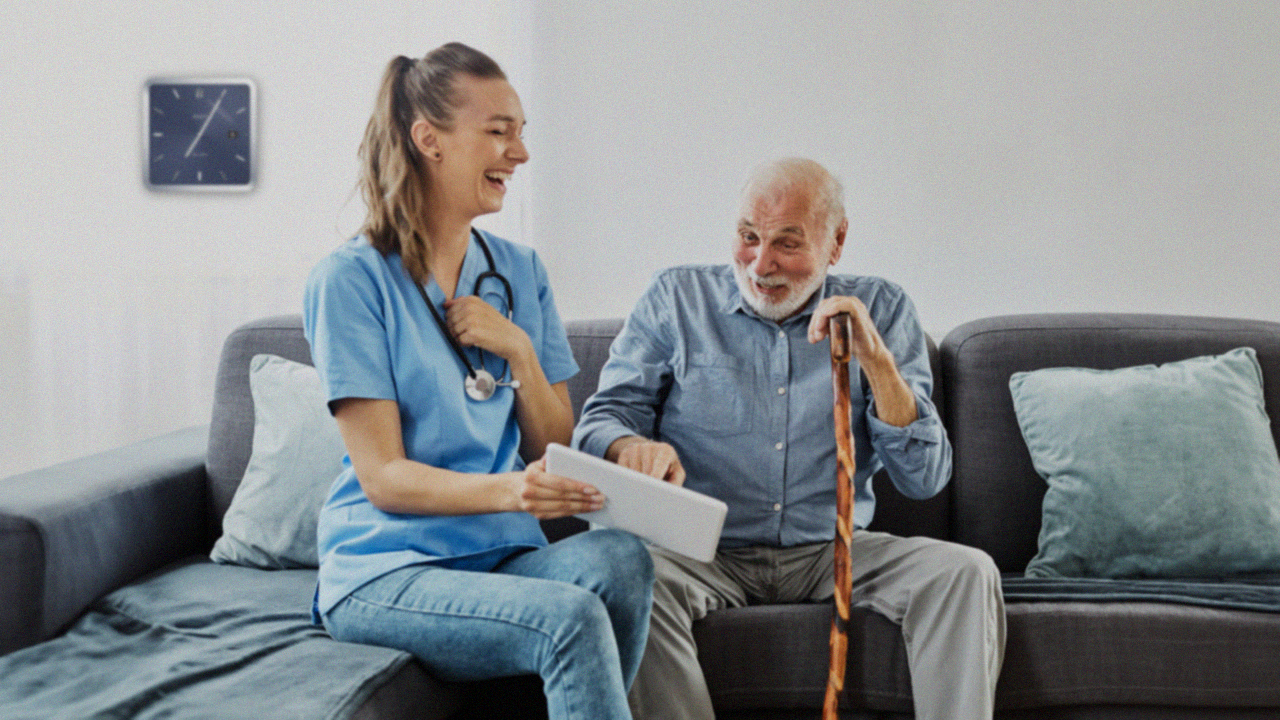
7 h 05 min
